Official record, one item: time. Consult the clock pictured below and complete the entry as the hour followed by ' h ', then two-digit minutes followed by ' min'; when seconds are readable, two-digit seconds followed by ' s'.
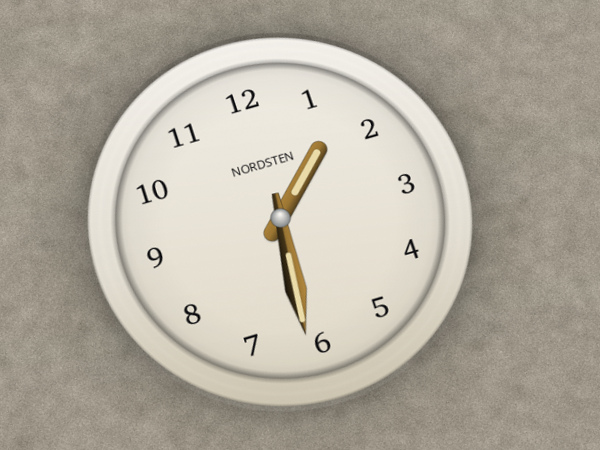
1 h 31 min
